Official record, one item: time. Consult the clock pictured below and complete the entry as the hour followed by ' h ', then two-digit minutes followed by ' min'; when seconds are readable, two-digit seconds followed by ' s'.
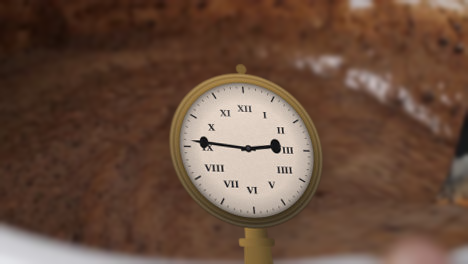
2 h 46 min
